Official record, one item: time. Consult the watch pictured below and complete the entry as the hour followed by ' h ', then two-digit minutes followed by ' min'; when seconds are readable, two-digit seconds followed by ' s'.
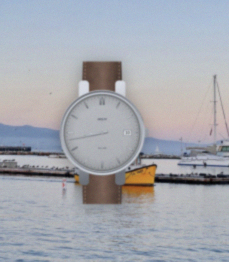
8 h 43 min
